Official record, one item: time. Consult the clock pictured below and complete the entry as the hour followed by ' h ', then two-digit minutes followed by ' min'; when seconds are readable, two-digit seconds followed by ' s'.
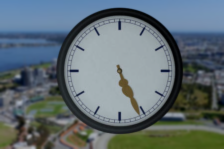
5 h 26 min
